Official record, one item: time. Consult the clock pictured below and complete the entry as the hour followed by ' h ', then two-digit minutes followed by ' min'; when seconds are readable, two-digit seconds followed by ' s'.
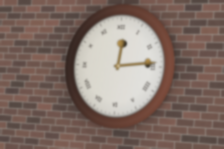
12 h 14 min
